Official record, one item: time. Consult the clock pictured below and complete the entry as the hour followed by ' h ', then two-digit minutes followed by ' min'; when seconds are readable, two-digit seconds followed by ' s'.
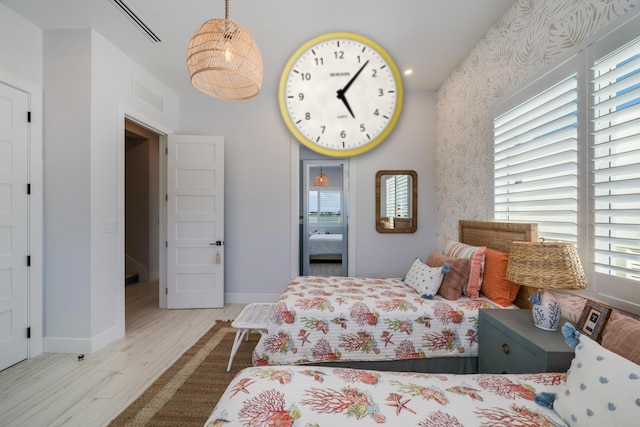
5 h 07 min
